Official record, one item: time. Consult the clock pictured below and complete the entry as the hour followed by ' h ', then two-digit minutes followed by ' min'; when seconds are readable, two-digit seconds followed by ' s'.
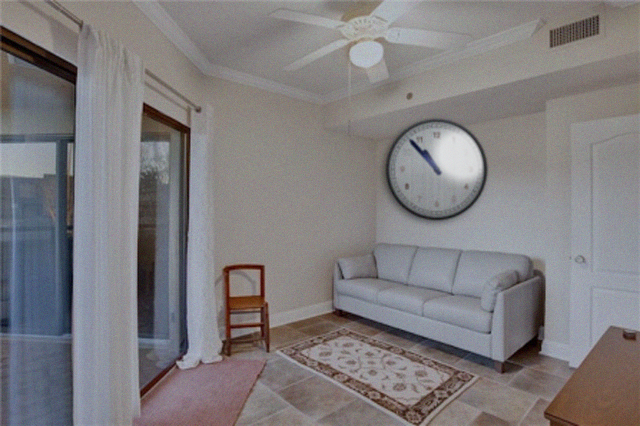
10 h 53 min
